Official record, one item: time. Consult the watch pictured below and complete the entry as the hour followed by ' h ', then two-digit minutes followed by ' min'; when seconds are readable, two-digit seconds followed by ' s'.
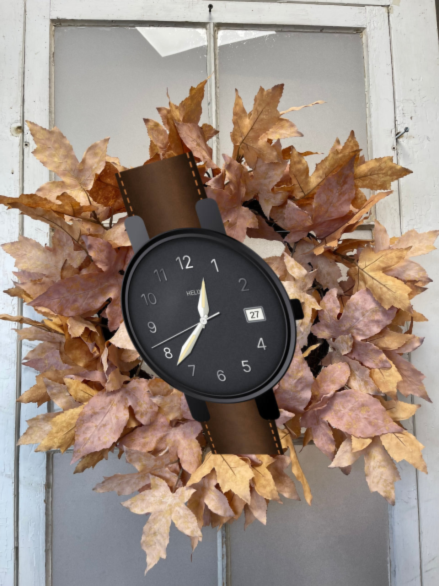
12 h 37 min 42 s
